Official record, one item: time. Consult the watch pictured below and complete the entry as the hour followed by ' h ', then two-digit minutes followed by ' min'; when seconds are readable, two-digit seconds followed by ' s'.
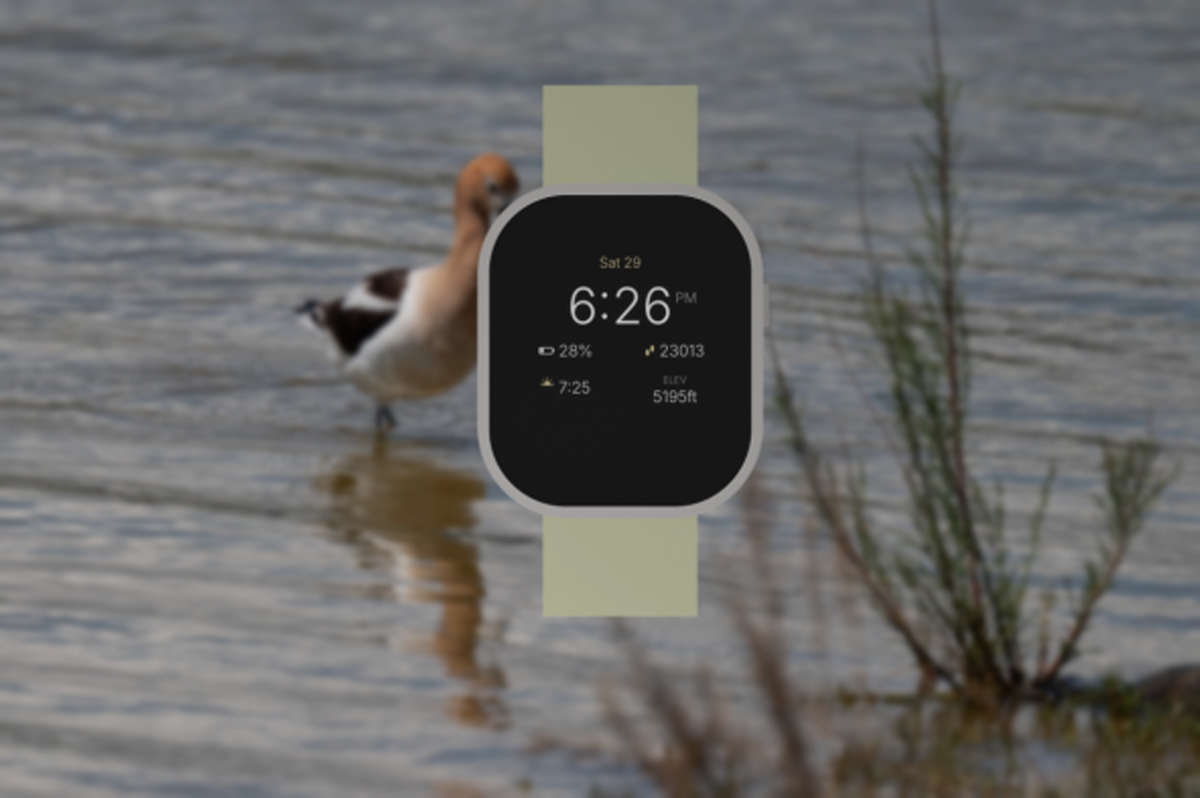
6 h 26 min
